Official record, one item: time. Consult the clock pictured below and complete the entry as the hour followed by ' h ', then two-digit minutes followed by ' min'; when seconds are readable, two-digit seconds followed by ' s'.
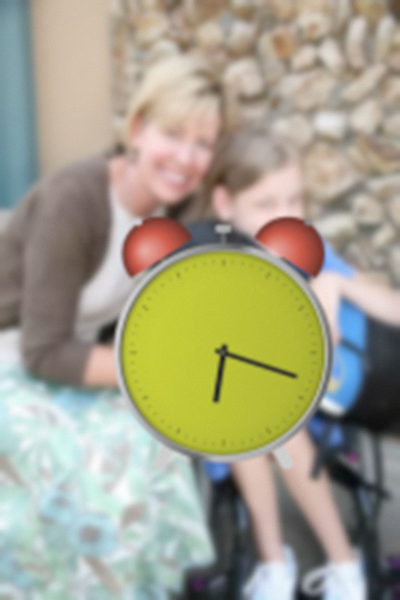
6 h 18 min
